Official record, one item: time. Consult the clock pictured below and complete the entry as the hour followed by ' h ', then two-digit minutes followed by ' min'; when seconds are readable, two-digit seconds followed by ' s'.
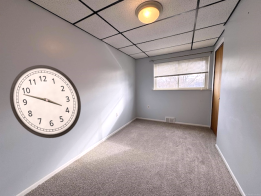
3 h 48 min
